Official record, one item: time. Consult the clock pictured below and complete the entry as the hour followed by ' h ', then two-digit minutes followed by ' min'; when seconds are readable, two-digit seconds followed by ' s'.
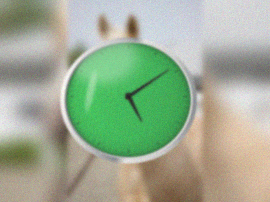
5 h 09 min
